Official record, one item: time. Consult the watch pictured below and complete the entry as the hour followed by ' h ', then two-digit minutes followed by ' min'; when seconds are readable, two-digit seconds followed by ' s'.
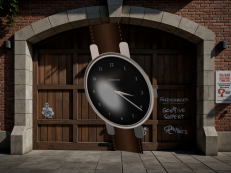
3 h 21 min
